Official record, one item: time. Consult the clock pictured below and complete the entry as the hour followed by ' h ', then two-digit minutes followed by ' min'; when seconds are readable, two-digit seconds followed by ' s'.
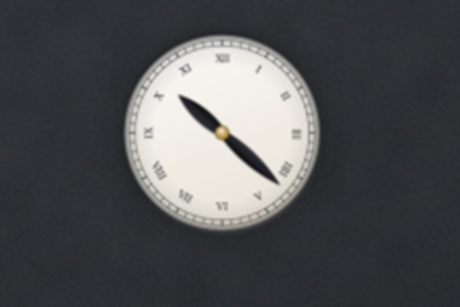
10 h 22 min
